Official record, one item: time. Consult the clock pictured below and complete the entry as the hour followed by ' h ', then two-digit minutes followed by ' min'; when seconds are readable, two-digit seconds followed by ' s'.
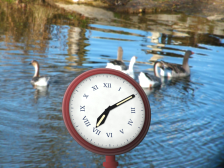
7 h 10 min
